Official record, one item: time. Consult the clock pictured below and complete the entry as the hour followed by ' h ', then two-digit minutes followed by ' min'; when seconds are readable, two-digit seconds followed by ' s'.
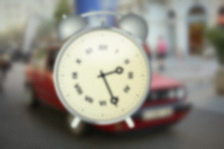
2 h 26 min
